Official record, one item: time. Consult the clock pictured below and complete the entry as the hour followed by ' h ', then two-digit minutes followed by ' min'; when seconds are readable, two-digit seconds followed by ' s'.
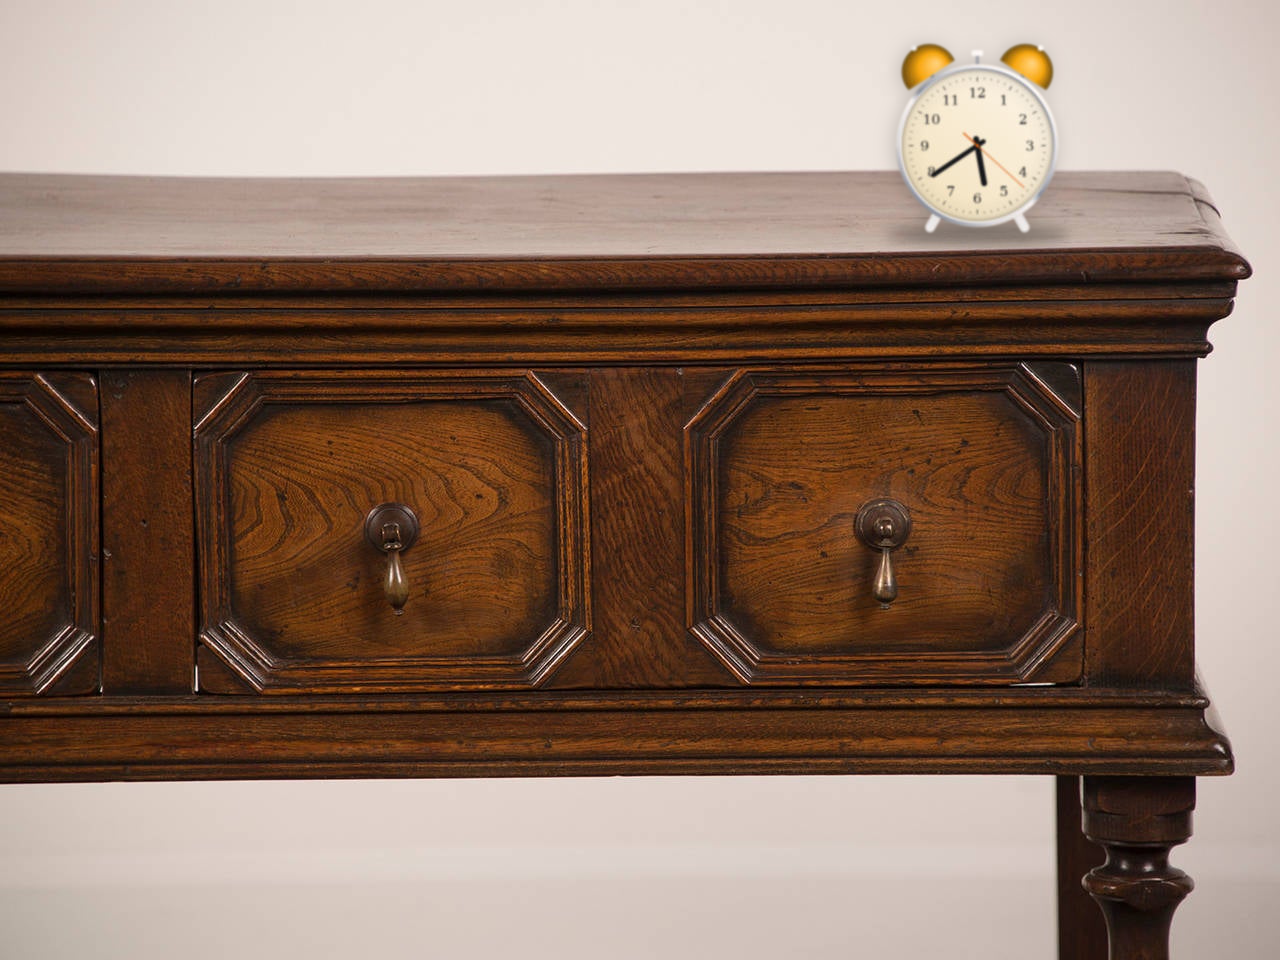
5 h 39 min 22 s
